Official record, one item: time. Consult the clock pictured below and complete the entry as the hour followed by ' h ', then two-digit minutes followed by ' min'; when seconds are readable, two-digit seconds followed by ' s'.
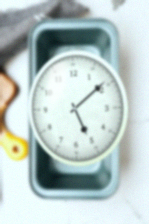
5 h 09 min
